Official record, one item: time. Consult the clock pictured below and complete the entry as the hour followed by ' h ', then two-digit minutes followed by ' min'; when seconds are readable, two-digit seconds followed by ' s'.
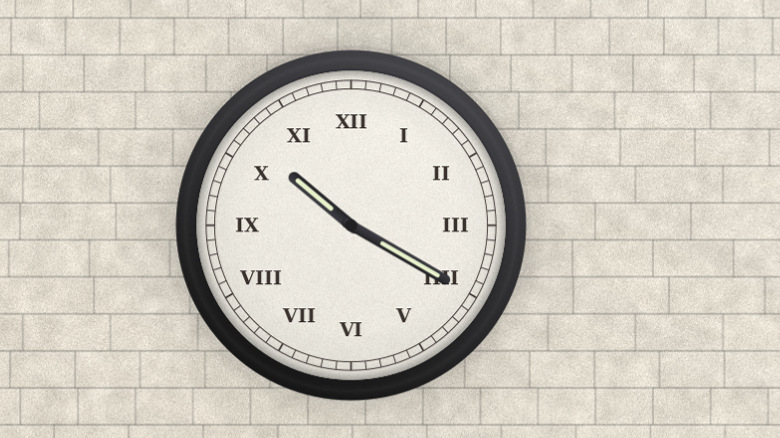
10 h 20 min
